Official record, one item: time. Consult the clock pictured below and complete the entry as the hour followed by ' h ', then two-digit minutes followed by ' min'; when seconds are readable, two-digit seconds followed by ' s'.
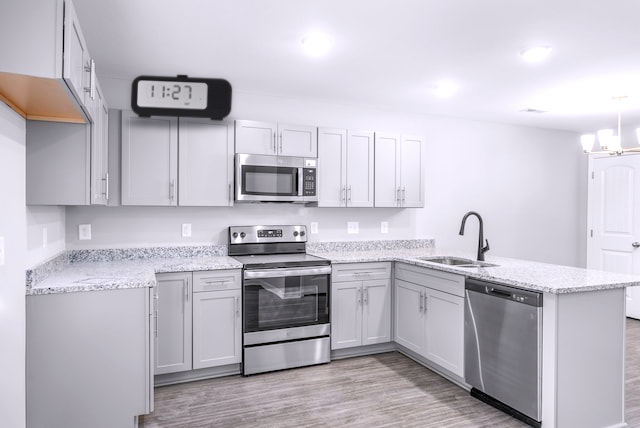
11 h 27 min
